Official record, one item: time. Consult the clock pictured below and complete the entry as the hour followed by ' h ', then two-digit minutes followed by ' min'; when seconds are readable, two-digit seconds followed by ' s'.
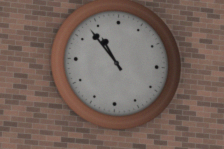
10 h 53 min
